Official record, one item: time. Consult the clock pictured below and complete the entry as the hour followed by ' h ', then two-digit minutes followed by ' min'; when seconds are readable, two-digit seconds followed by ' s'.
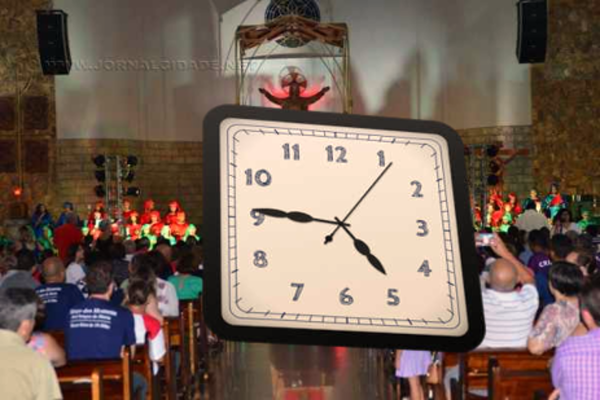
4 h 46 min 06 s
